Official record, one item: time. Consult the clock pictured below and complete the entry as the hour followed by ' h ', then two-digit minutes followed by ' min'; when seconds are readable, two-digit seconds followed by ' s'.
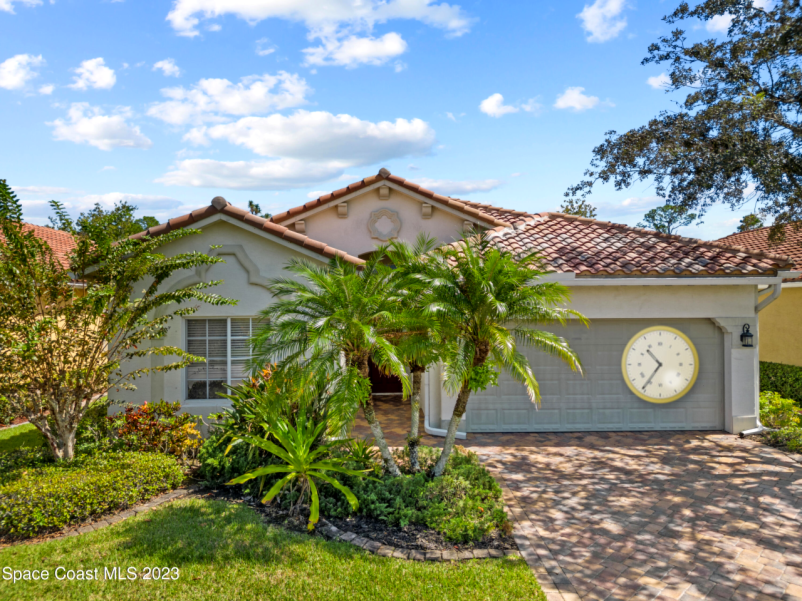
10 h 36 min
